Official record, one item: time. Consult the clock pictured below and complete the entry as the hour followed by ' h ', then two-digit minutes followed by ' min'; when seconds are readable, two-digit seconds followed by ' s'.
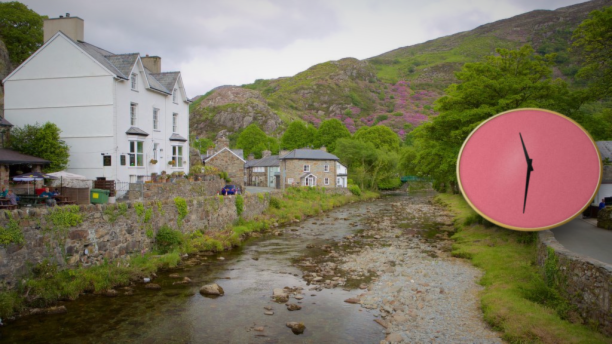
11 h 31 min
